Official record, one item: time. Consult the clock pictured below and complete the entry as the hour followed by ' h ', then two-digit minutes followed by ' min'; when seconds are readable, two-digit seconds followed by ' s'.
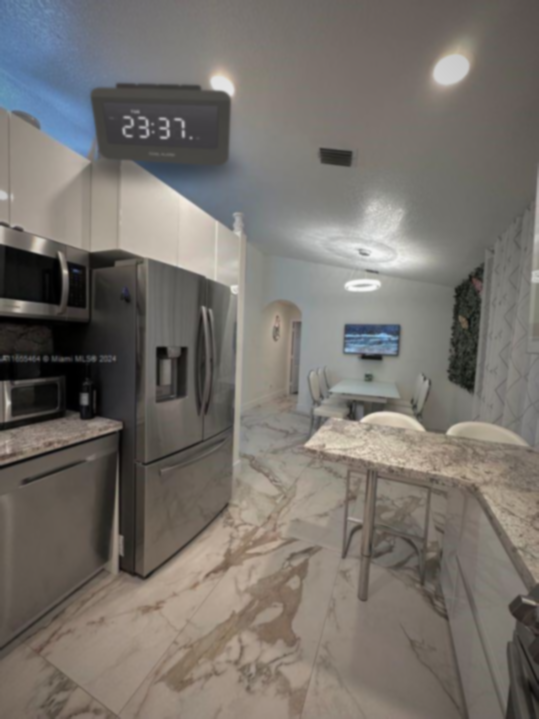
23 h 37 min
